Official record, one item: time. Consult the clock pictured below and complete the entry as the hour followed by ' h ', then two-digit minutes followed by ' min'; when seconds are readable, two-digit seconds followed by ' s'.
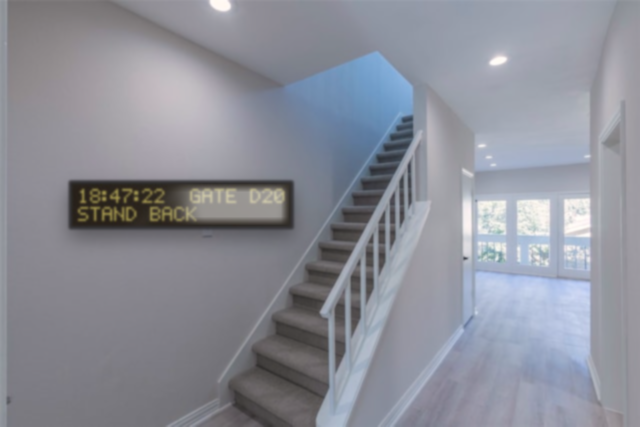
18 h 47 min 22 s
